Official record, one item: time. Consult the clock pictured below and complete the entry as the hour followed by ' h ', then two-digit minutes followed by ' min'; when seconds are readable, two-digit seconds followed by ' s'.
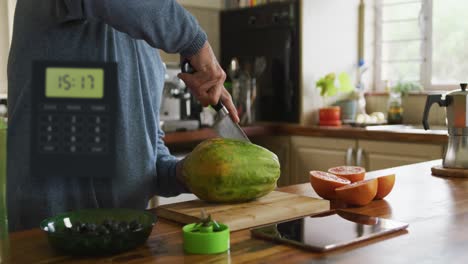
15 h 17 min
